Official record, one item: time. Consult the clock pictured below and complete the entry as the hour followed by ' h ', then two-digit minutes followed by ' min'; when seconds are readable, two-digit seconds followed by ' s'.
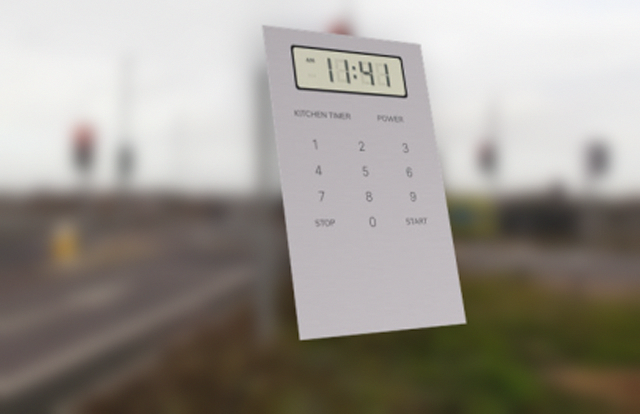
11 h 41 min
